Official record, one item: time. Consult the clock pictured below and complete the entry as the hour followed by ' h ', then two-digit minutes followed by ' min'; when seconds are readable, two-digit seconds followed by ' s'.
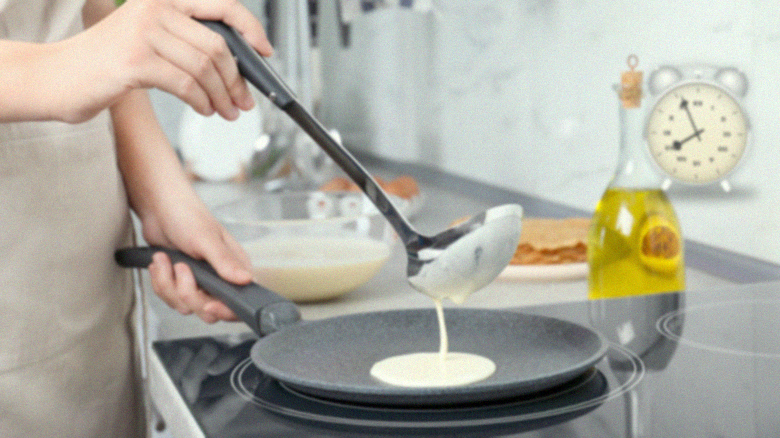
7 h 56 min
